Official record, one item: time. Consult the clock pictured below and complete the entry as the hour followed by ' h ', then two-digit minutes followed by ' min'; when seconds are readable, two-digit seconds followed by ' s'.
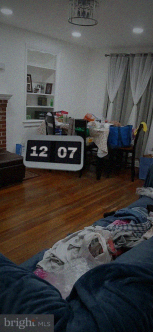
12 h 07 min
